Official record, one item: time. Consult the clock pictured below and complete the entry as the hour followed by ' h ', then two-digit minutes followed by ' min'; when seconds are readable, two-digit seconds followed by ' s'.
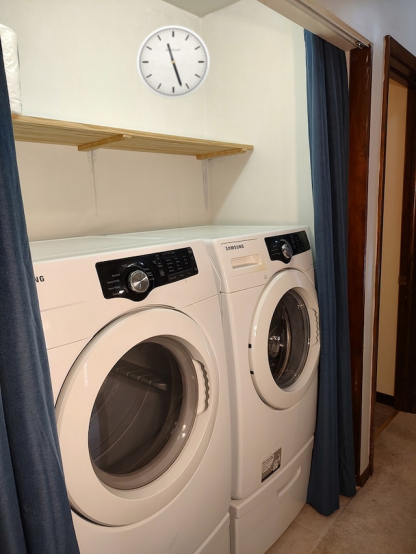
11 h 27 min
